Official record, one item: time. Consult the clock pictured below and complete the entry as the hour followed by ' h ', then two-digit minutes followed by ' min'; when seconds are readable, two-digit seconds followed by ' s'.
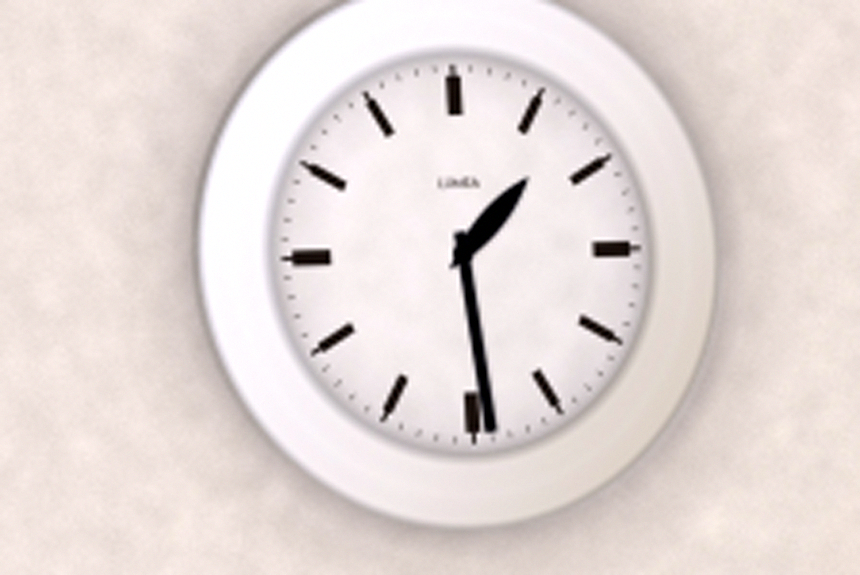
1 h 29 min
